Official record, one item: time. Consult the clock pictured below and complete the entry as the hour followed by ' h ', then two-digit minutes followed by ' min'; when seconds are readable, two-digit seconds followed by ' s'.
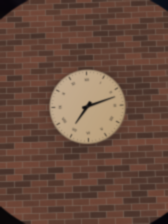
7 h 12 min
